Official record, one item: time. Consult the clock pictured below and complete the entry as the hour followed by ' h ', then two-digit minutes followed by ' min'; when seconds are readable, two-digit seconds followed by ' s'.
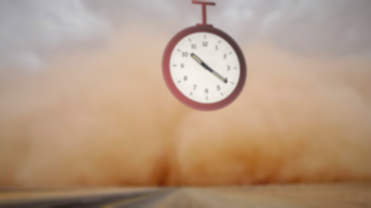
10 h 21 min
